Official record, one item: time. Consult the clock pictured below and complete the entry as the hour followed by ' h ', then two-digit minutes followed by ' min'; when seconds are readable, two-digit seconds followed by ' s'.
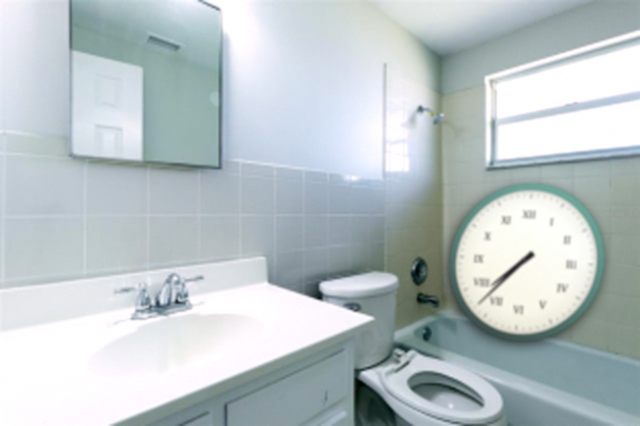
7 h 37 min
